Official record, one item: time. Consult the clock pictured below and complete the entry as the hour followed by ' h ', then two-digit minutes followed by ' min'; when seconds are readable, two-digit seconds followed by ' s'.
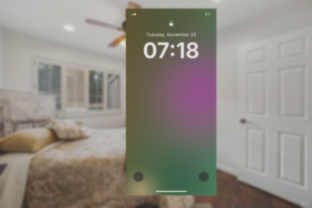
7 h 18 min
